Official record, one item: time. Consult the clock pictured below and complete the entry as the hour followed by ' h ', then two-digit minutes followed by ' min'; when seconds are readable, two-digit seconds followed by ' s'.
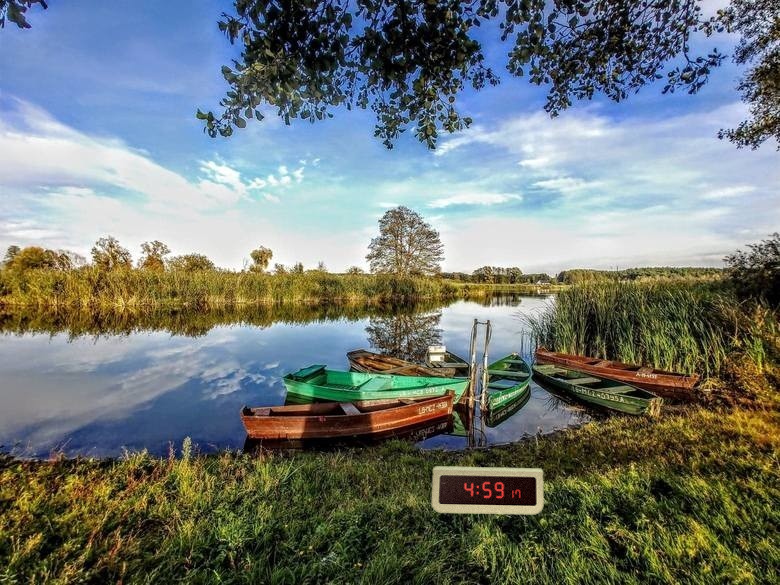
4 h 59 min 17 s
